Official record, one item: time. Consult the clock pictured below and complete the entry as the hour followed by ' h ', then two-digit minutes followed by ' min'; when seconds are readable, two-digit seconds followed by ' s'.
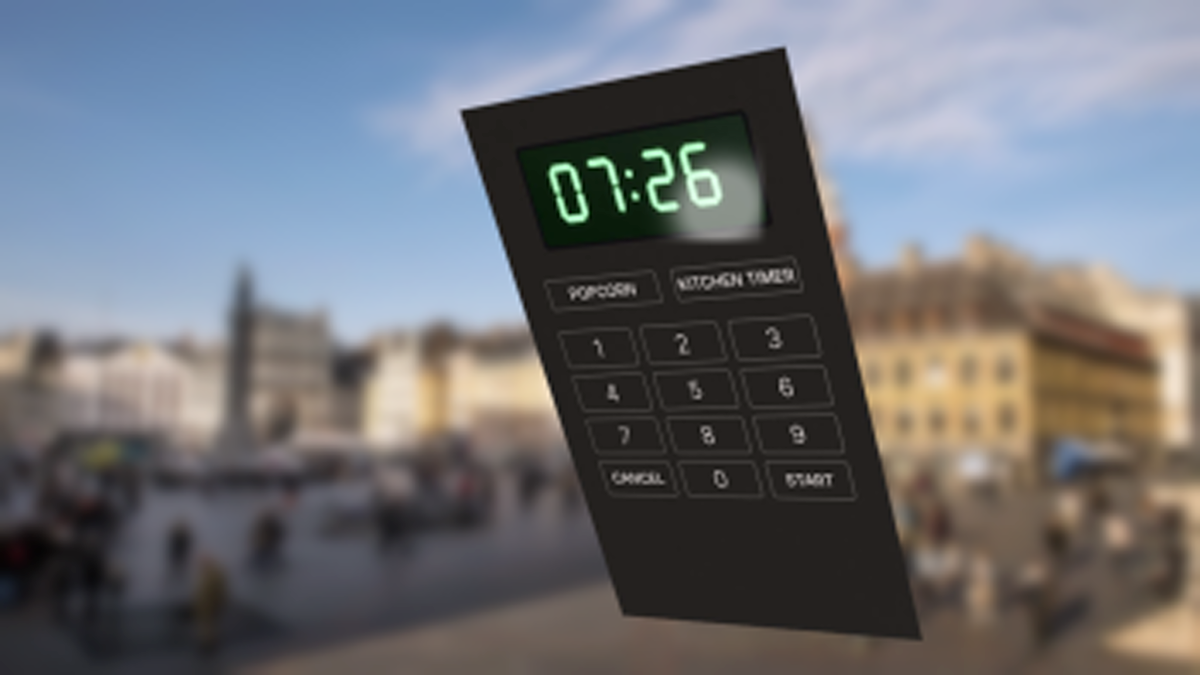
7 h 26 min
